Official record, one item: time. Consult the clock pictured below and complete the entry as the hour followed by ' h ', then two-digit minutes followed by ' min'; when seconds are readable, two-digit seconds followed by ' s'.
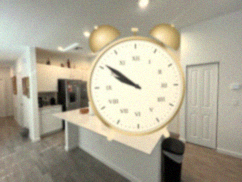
9 h 51 min
